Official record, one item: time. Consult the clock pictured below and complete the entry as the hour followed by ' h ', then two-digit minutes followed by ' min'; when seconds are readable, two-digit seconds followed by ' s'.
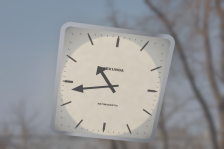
10 h 43 min
